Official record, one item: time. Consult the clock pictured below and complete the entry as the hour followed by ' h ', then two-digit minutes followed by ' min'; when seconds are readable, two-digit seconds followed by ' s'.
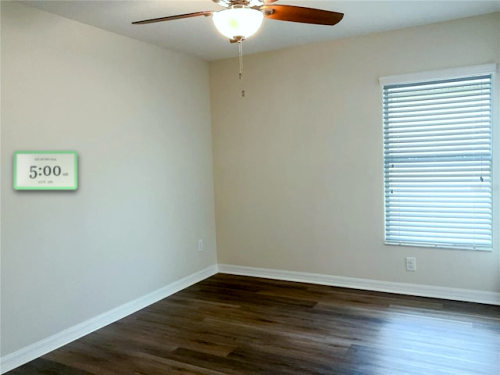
5 h 00 min
